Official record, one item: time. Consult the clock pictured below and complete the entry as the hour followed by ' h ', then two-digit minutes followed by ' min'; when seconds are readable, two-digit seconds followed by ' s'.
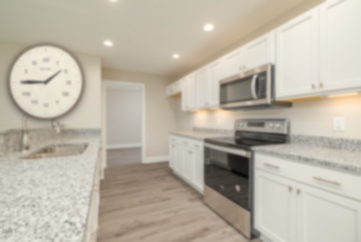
1 h 45 min
